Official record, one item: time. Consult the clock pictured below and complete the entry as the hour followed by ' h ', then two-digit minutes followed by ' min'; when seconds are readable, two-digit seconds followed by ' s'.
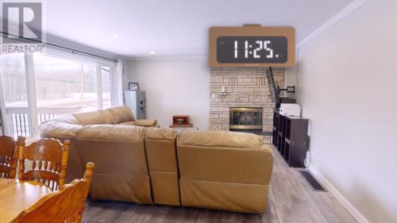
11 h 25 min
